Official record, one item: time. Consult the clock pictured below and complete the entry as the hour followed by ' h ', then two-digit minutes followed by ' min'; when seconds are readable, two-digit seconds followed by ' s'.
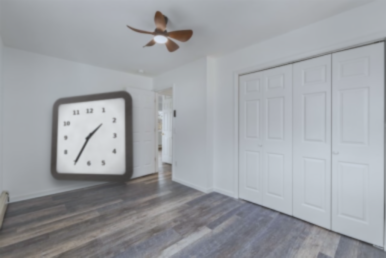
1 h 35 min
